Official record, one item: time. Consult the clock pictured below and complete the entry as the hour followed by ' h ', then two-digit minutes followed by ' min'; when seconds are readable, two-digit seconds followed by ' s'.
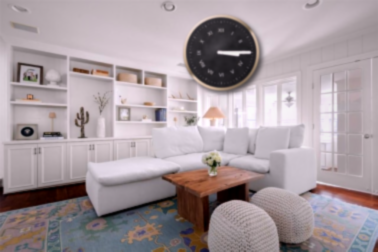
3 h 15 min
